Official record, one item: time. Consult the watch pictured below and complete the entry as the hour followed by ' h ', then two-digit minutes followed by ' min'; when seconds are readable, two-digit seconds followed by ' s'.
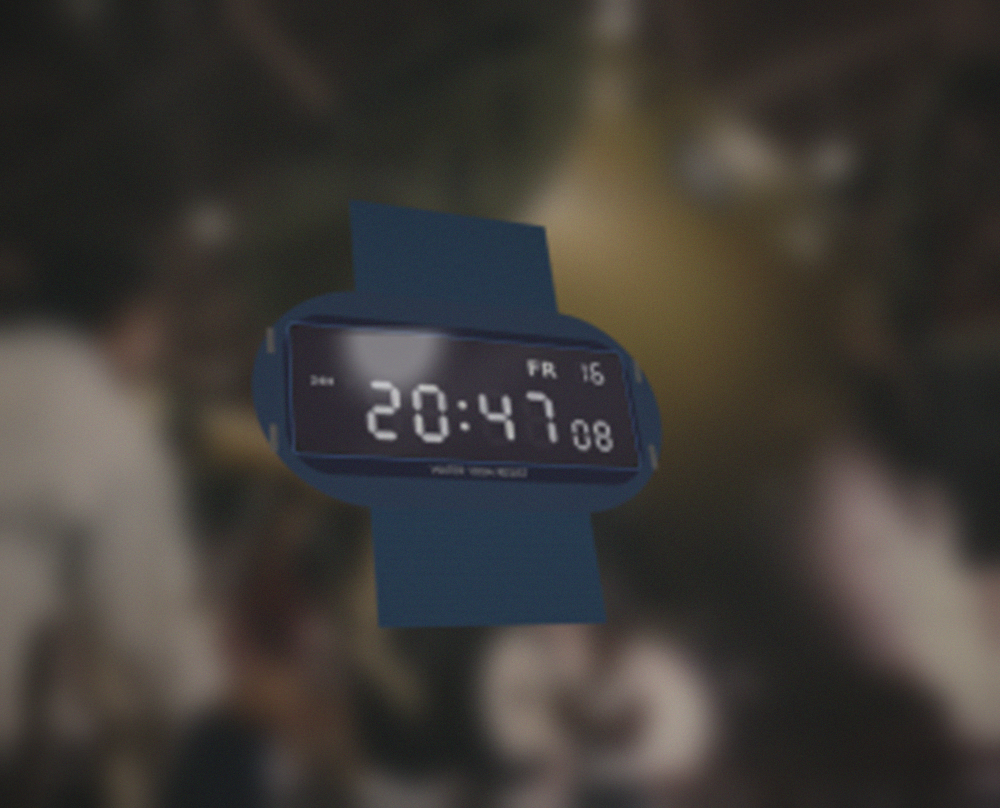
20 h 47 min 08 s
